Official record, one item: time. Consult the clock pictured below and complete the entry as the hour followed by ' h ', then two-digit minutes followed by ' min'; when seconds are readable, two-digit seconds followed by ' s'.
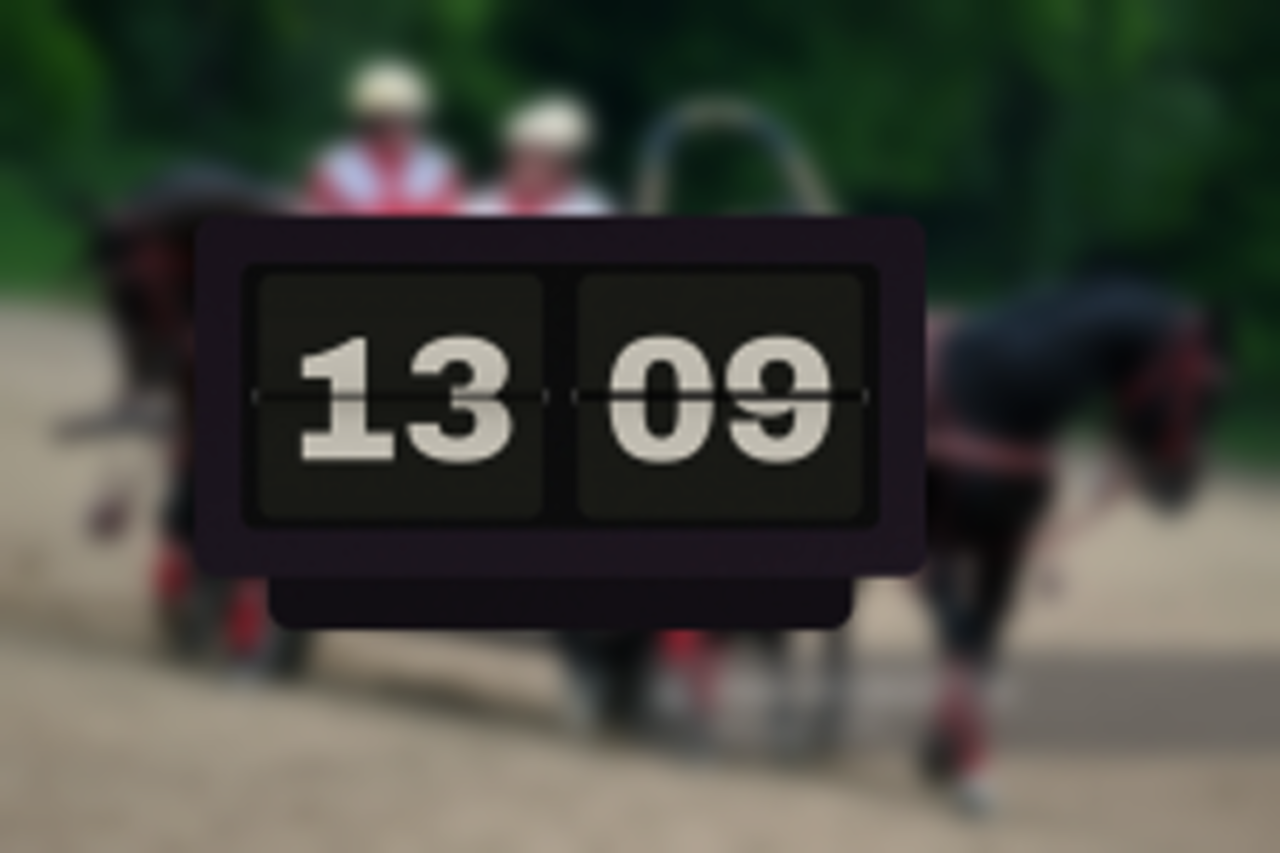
13 h 09 min
